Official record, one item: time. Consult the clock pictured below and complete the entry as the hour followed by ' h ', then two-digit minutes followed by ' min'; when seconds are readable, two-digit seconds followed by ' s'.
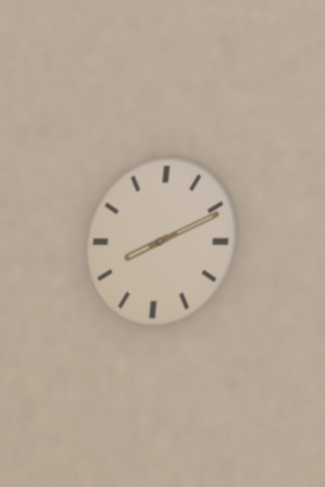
8 h 11 min
